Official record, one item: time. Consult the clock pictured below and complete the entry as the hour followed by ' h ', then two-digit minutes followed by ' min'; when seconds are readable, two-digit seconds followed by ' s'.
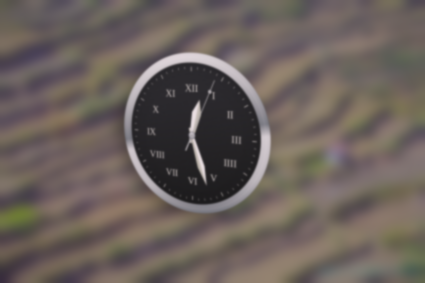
12 h 27 min 04 s
